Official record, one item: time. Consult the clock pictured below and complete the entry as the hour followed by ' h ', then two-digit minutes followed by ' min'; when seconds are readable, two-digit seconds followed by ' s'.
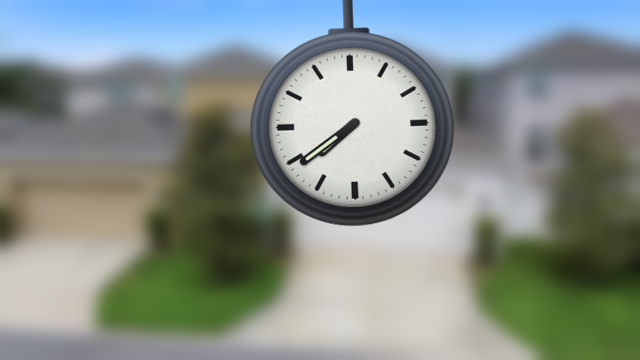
7 h 39 min
